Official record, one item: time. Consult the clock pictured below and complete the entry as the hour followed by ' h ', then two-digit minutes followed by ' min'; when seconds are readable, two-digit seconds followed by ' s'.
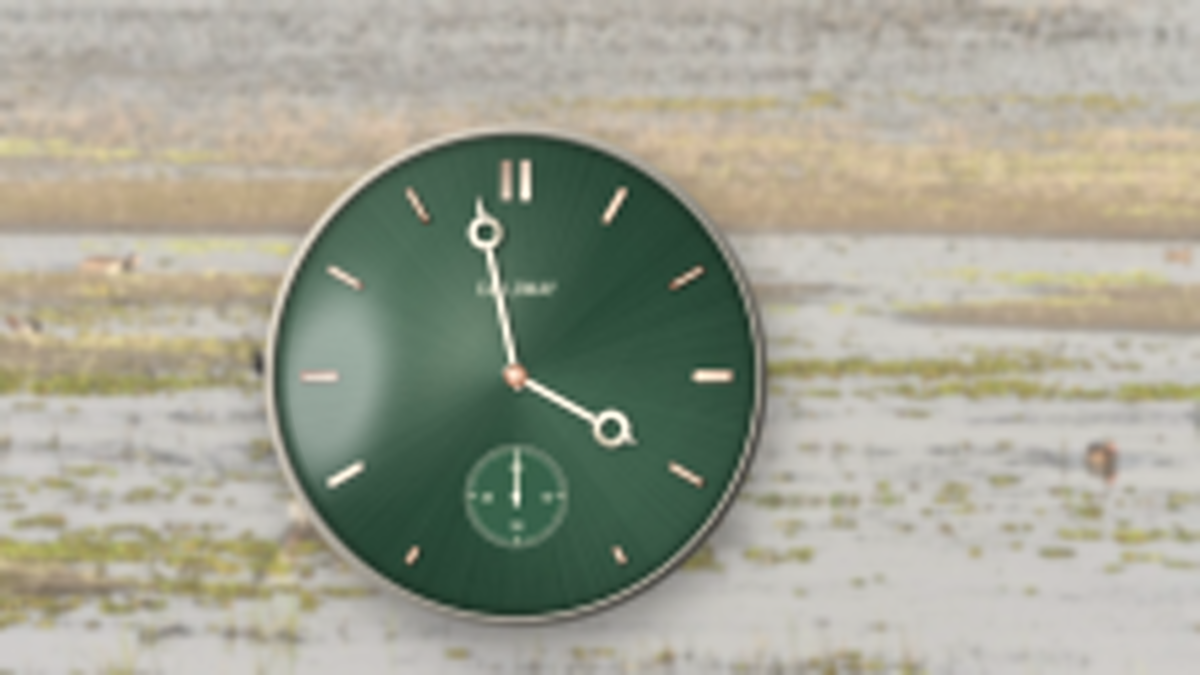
3 h 58 min
